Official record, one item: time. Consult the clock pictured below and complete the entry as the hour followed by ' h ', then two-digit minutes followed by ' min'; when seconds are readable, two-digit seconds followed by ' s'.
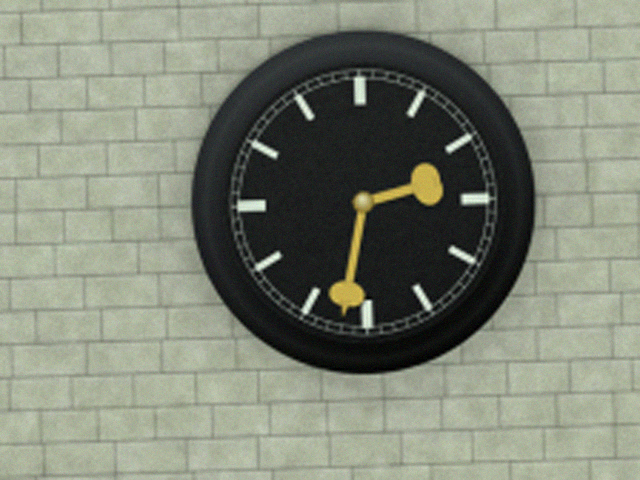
2 h 32 min
